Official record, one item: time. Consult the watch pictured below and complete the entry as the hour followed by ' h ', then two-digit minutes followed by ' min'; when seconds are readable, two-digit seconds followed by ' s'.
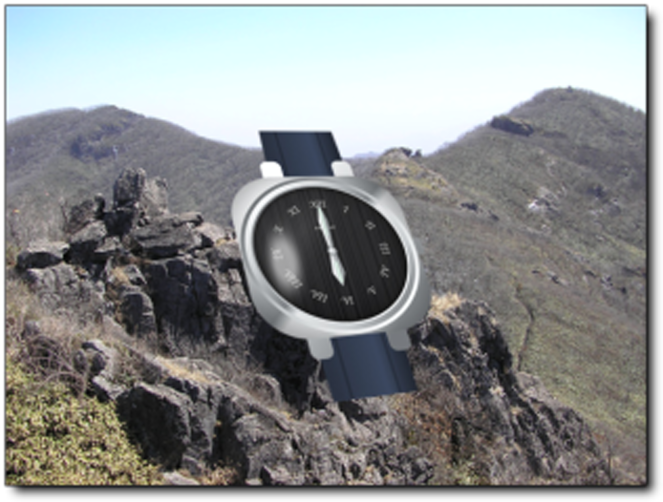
6 h 00 min
